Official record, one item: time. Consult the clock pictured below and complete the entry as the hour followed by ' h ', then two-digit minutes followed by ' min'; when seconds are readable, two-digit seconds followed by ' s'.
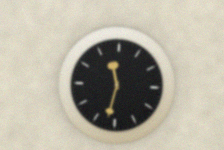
11 h 32 min
